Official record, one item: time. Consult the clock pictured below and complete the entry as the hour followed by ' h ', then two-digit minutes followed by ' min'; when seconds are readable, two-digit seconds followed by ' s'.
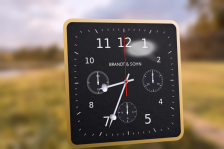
8 h 34 min
